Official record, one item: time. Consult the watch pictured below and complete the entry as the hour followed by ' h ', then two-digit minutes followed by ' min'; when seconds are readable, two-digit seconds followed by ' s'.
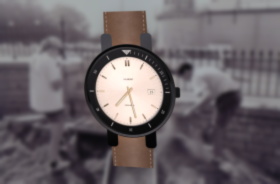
7 h 28 min
